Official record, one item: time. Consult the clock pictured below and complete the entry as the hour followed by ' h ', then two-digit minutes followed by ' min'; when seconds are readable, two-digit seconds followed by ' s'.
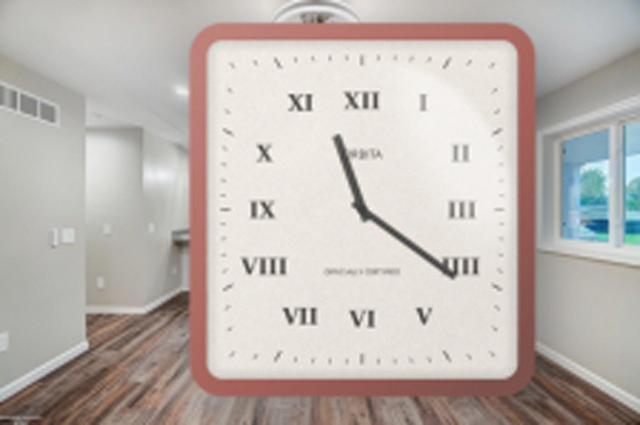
11 h 21 min
